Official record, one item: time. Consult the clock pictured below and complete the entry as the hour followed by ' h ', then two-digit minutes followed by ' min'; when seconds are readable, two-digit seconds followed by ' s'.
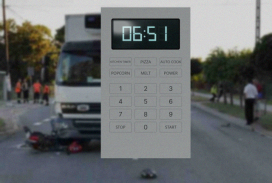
6 h 51 min
